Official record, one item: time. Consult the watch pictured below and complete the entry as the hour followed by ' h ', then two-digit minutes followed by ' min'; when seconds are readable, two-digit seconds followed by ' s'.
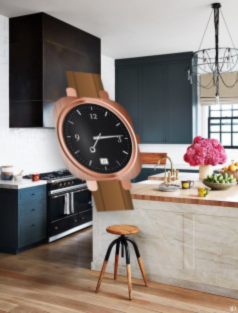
7 h 14 min
